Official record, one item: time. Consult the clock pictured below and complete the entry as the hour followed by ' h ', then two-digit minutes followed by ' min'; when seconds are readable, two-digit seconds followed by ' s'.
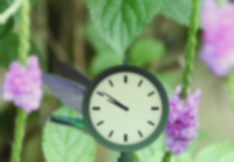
9 h 51 min
